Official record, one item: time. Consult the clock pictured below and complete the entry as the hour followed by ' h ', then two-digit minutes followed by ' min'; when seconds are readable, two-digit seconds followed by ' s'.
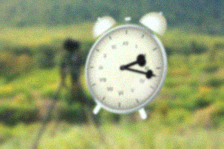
2 h 17 min
